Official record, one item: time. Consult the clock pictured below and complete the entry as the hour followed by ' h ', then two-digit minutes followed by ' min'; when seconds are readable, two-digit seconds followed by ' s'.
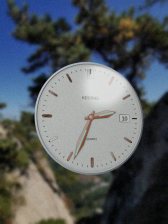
2 h 34 min
